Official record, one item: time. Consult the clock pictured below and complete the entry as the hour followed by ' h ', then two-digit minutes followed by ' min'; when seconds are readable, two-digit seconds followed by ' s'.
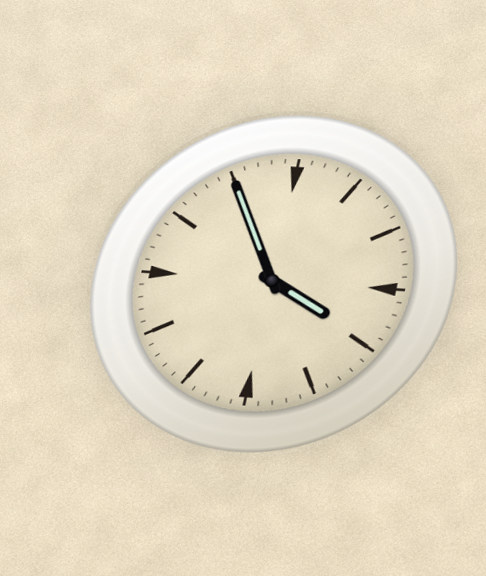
3 h 55 min
